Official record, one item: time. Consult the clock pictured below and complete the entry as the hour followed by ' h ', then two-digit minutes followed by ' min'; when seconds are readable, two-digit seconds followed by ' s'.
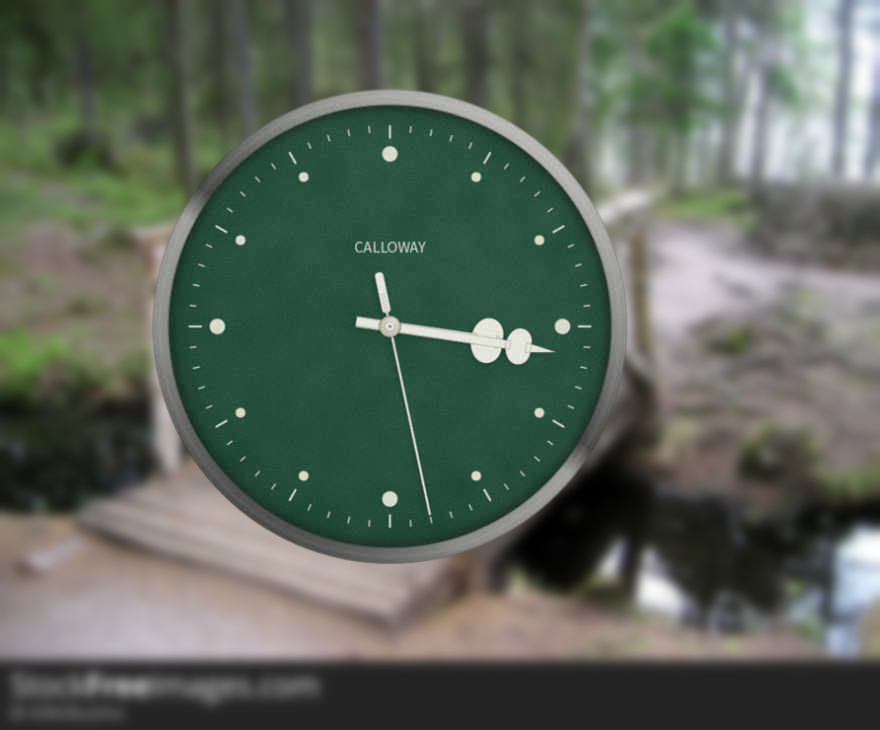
3 h 16 min 28 s
